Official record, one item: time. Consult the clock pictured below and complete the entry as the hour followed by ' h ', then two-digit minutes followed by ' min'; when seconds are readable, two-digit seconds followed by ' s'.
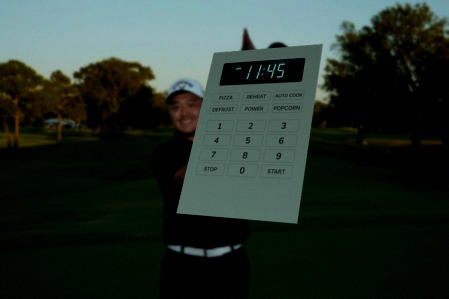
11 h 45 min
